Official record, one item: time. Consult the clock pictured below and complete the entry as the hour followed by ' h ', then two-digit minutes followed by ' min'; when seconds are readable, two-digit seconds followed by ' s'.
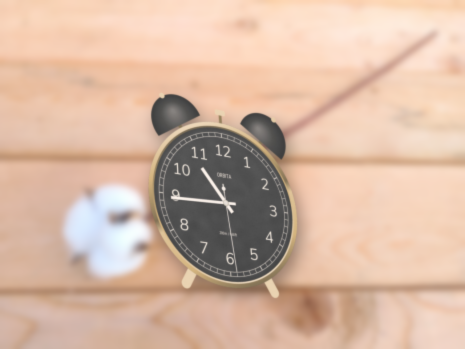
10 h 44 min 29 s
